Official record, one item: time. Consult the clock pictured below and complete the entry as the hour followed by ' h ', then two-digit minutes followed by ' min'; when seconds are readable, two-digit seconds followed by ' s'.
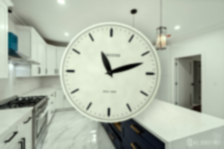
11 h 12 min
